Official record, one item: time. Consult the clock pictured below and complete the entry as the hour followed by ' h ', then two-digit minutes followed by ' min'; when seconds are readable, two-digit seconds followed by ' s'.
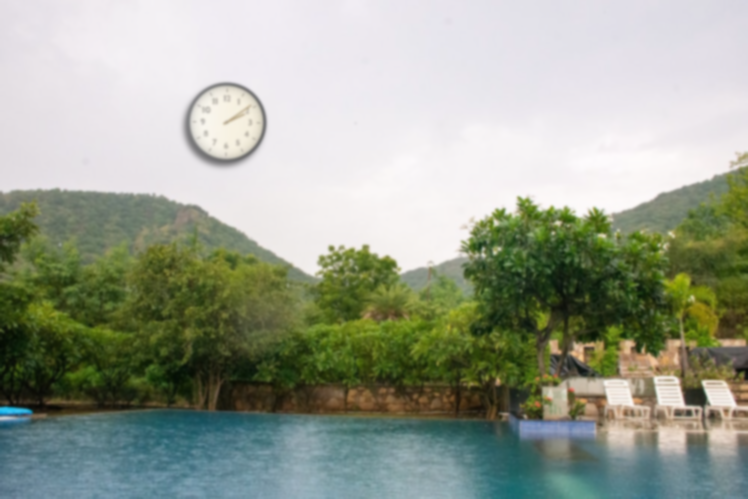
2 h 09 min
